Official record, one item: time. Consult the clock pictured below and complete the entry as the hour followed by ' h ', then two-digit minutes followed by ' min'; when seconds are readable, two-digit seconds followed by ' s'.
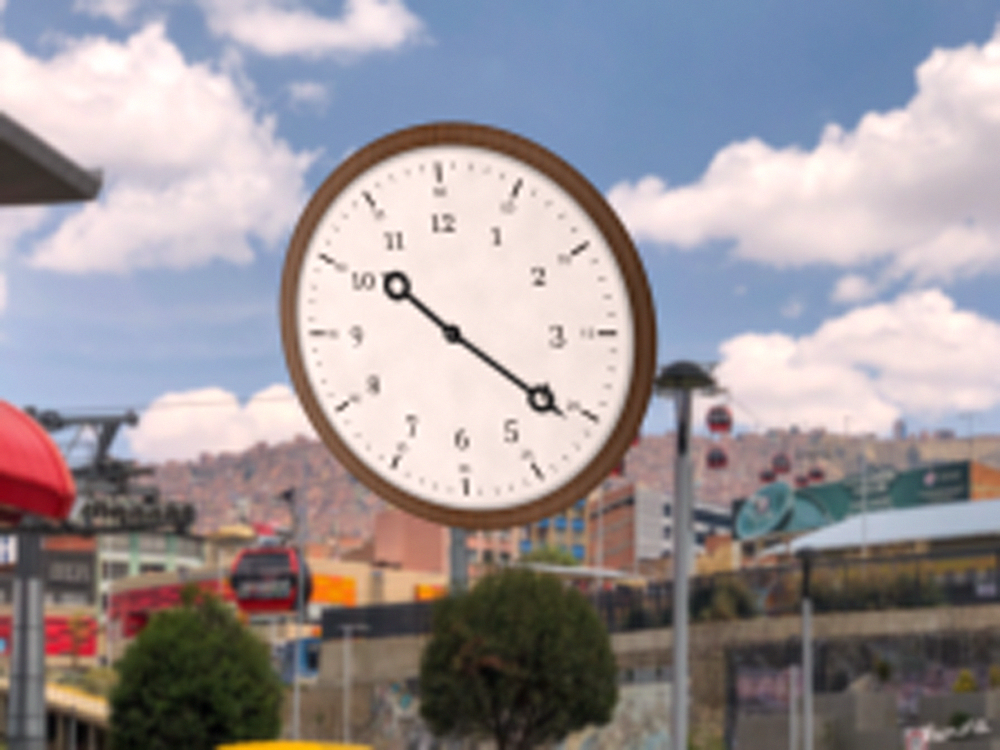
10 h 21 min
